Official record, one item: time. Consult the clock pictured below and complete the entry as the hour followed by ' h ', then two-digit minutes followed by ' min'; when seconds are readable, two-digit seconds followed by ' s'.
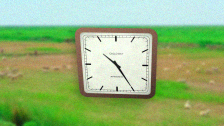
10 h 25 min
